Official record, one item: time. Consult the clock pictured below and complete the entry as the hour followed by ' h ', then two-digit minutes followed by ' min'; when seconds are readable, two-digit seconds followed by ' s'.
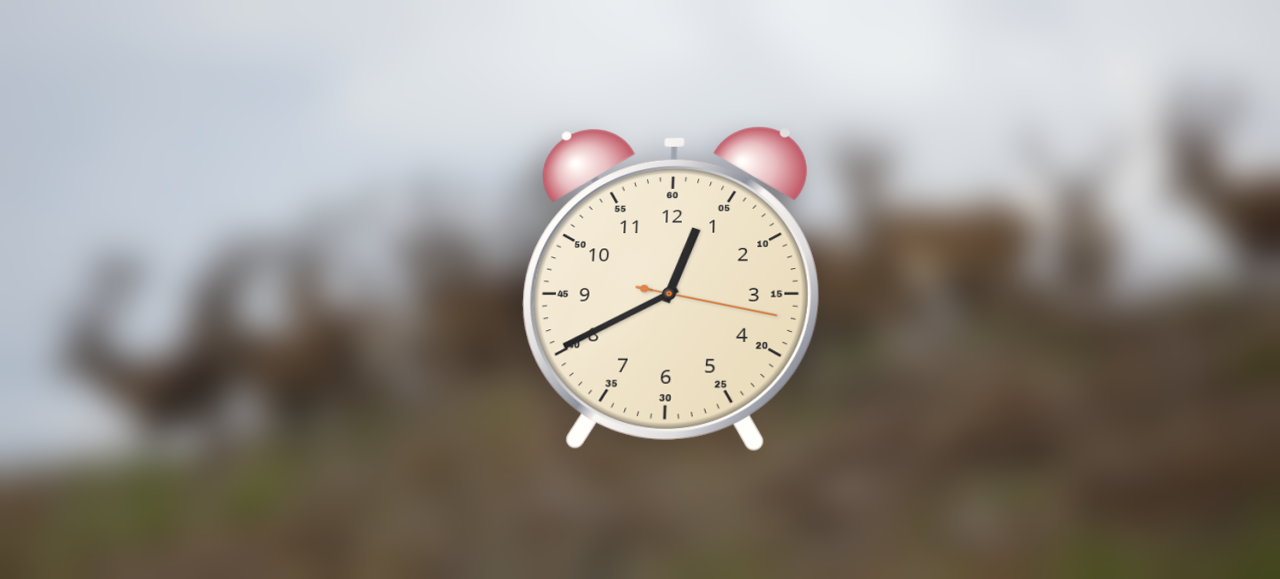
12 h 40 min 17 s
